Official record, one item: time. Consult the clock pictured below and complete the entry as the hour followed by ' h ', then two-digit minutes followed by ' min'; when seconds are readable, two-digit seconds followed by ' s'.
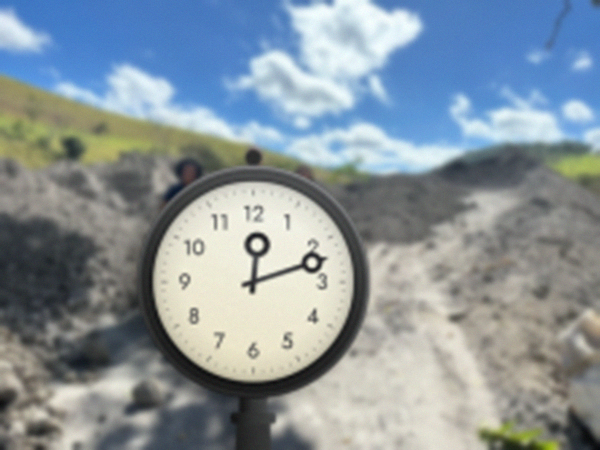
12 h 12 min
